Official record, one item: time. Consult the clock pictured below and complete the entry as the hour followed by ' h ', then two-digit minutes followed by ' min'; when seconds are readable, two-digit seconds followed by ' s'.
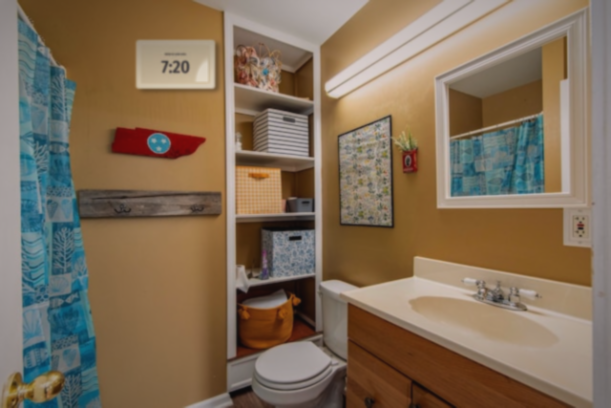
7 h 20 min
